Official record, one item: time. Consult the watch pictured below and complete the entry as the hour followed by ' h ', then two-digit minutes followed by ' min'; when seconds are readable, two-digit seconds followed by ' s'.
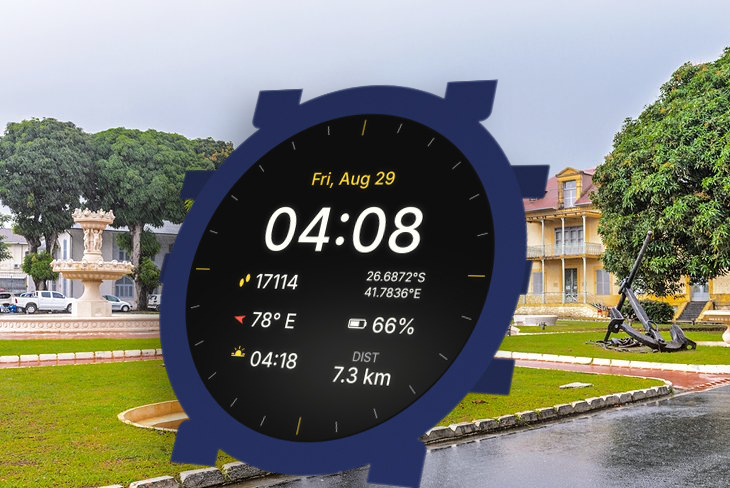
4 h 08 min
